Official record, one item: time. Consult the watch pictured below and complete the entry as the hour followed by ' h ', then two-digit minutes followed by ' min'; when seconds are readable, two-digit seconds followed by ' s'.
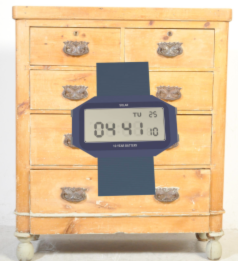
4 h 41 min 10 s
